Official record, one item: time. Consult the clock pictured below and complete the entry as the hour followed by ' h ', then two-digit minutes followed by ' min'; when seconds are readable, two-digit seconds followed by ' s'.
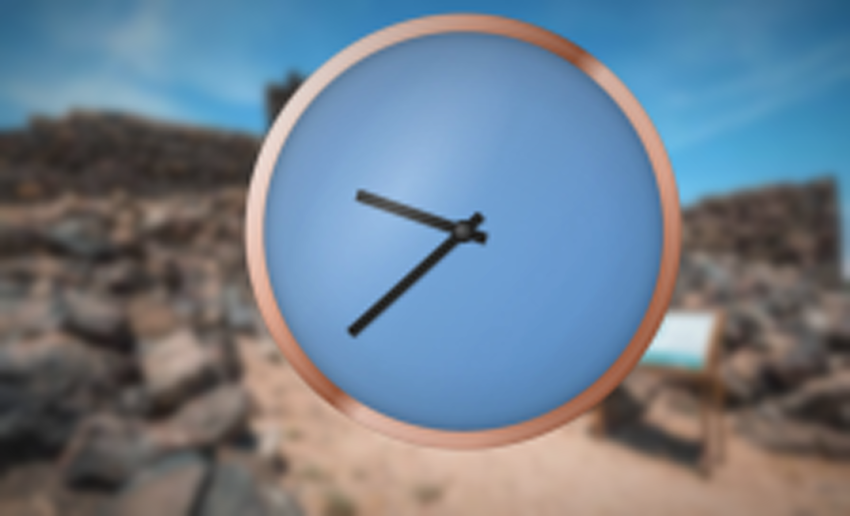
9 h 38 min
